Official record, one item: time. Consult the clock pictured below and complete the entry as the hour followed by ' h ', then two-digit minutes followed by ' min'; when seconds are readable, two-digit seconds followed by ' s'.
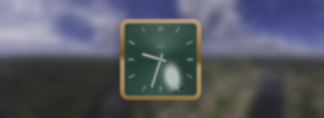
9 h 33 min
